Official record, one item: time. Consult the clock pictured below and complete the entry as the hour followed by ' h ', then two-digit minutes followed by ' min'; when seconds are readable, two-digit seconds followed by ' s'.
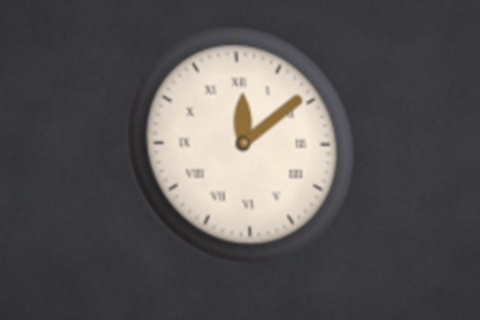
12 h 09 min
